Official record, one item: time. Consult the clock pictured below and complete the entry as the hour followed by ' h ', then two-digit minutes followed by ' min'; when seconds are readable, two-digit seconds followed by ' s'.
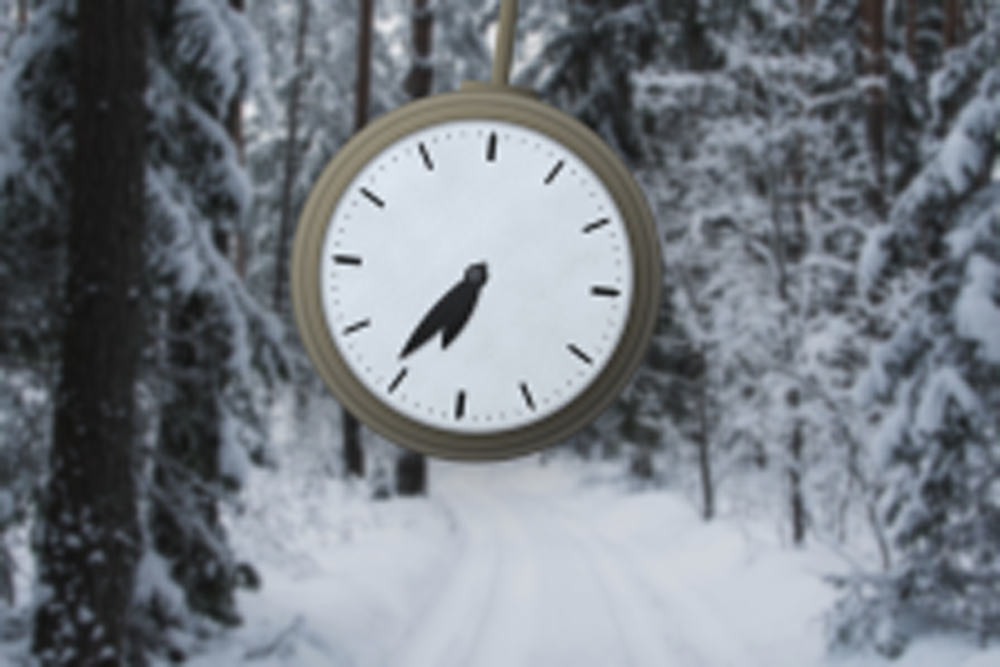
6 h 36 min
